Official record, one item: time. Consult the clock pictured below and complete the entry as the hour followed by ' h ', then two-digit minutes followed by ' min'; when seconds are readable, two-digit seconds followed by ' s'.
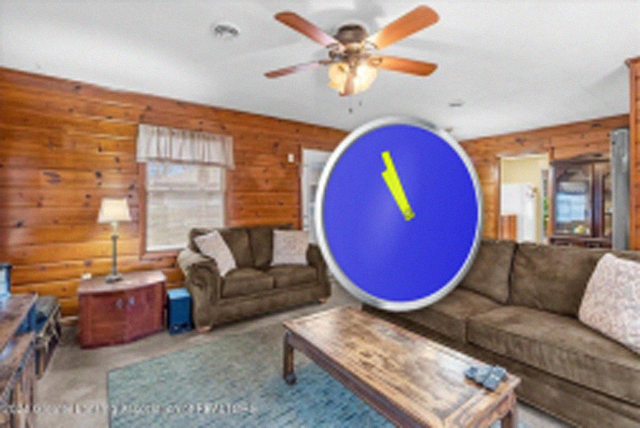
10 h 56 min
